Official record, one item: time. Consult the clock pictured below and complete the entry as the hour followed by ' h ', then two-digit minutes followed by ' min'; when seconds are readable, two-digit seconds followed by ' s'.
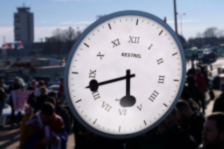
5 h 42 min
